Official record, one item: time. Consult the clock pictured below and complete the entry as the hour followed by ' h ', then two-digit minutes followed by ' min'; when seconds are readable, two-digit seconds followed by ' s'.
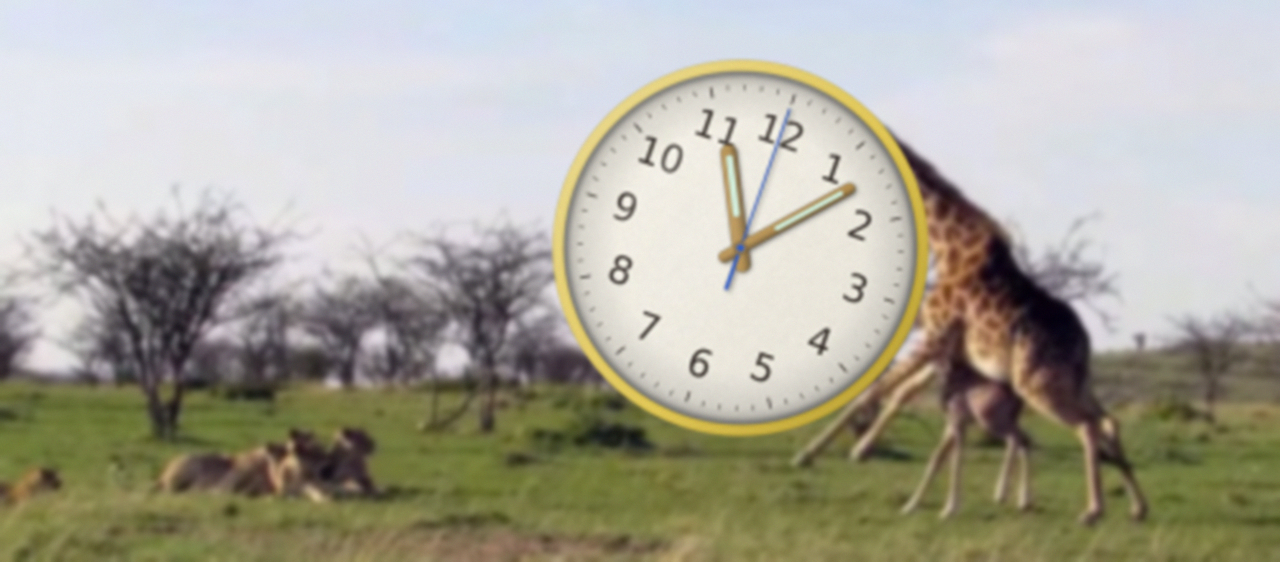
11 h 07 min 00 s
